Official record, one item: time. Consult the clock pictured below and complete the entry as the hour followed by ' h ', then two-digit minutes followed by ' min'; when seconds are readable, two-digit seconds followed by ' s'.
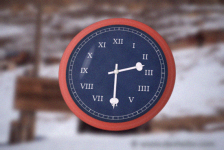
2 h 30 min
